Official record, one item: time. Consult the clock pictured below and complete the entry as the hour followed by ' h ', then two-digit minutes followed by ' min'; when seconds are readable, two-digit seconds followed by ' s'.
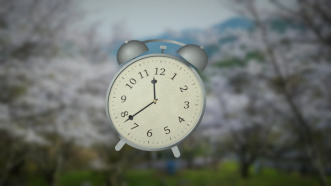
11 h 38 min
